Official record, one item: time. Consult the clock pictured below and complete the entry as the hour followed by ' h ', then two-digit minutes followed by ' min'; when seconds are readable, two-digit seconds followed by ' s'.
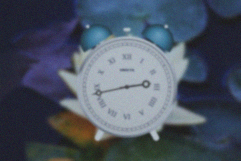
2 h 43 min
